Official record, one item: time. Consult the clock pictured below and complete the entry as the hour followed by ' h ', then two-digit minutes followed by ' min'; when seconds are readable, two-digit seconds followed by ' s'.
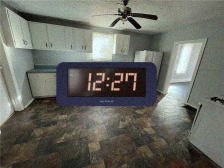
12 h 27 min
